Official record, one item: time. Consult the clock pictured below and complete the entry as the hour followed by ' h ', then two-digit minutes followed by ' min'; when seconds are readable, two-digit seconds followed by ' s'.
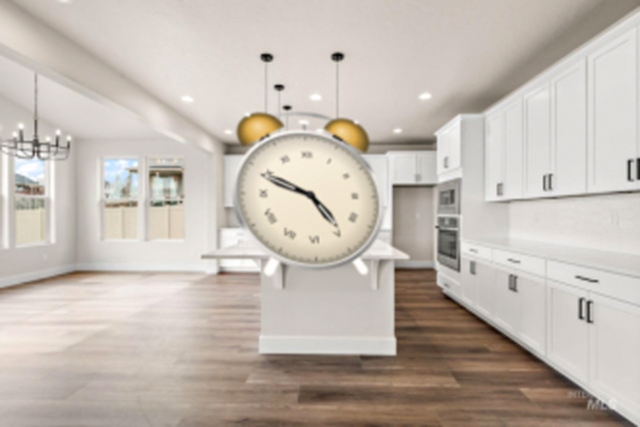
4 h 49 min
